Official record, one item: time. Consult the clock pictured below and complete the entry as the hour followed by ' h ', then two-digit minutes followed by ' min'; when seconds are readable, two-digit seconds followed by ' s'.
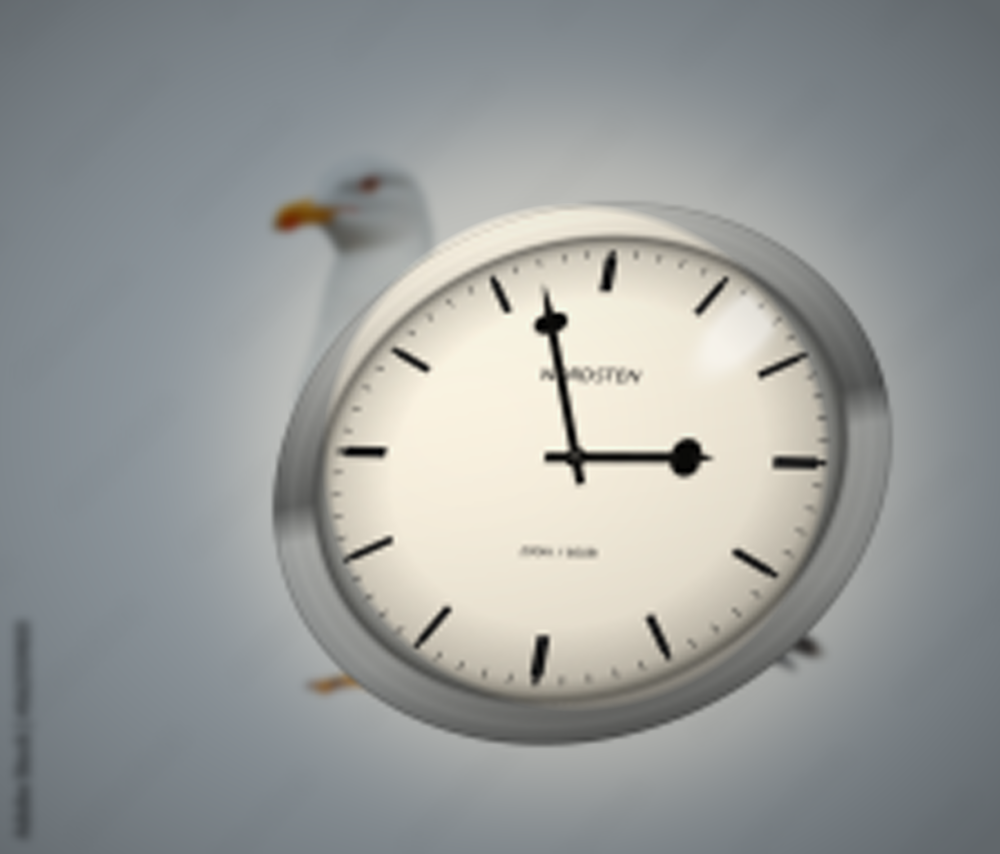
2 h 57 min
